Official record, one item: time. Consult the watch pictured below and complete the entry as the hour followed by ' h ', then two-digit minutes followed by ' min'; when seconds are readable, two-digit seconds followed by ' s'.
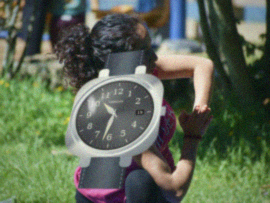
10 h 32 min
